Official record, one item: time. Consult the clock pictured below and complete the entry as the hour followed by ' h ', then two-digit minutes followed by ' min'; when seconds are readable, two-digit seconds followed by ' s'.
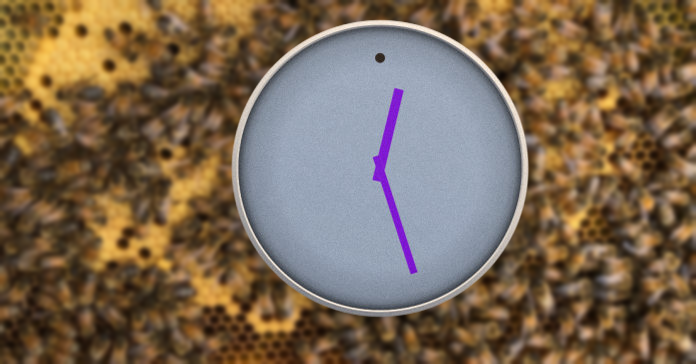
12 h 27 min
